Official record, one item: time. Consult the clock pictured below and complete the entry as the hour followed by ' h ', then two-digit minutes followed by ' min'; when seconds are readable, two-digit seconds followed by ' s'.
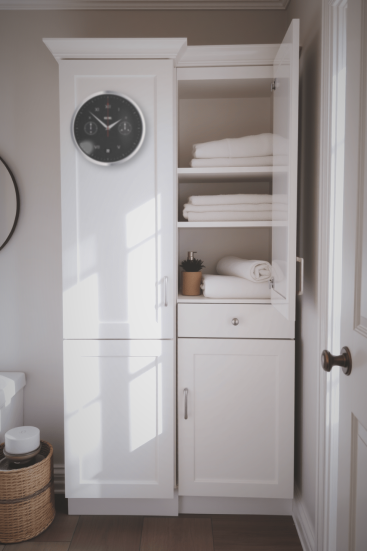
1 h 52 min
